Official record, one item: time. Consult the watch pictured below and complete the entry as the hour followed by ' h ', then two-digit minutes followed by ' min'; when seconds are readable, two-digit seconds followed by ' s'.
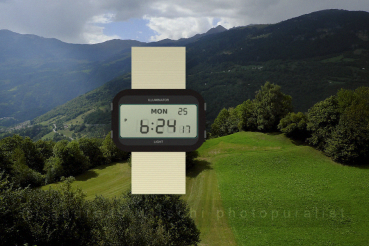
6 h 24 min 17 s
